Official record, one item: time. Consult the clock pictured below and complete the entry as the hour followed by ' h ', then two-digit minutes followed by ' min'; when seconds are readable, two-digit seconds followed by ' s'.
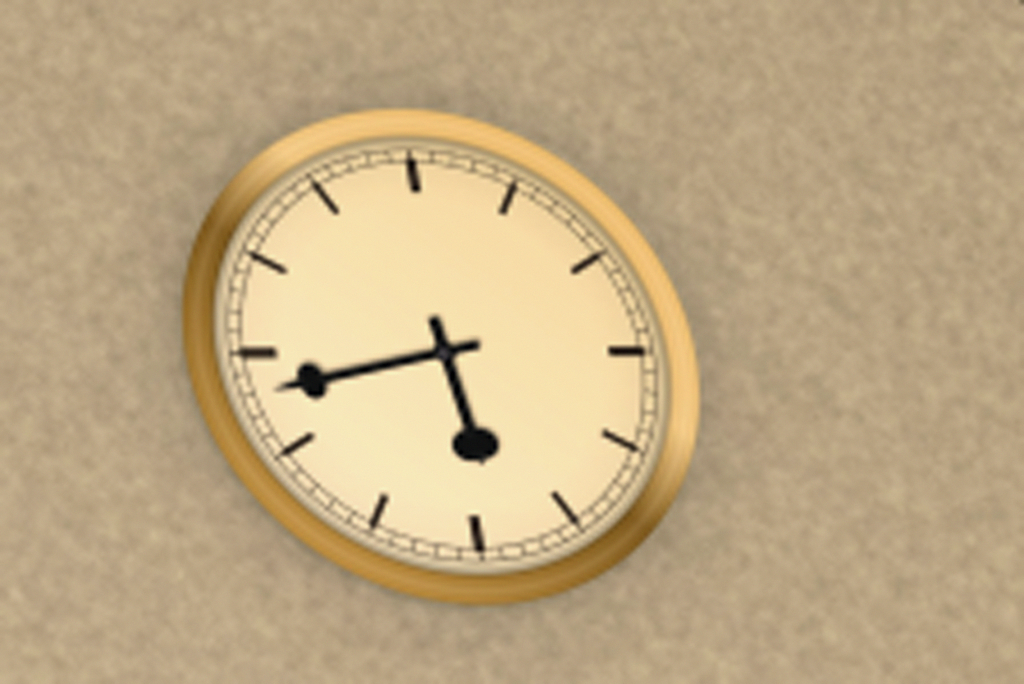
5 h 43 min
